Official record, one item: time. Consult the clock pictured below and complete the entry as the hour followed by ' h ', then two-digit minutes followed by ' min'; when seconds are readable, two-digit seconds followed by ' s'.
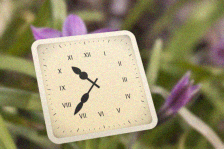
10 h 37 min
